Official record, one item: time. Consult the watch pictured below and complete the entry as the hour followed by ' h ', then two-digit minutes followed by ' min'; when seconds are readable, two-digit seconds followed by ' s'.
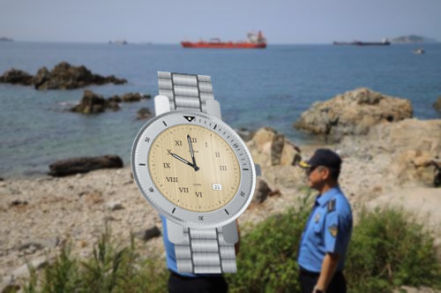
9 h 59 min
